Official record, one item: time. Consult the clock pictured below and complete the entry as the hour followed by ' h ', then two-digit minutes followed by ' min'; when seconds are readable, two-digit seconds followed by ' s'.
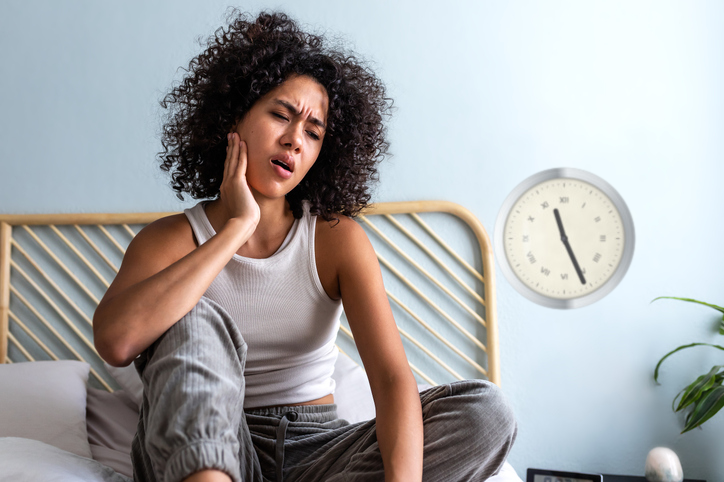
11 h 26 min
